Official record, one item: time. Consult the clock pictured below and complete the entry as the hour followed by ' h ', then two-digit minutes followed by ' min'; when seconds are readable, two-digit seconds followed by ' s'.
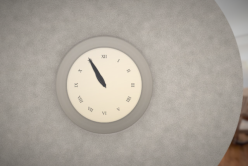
10 h 55 min
